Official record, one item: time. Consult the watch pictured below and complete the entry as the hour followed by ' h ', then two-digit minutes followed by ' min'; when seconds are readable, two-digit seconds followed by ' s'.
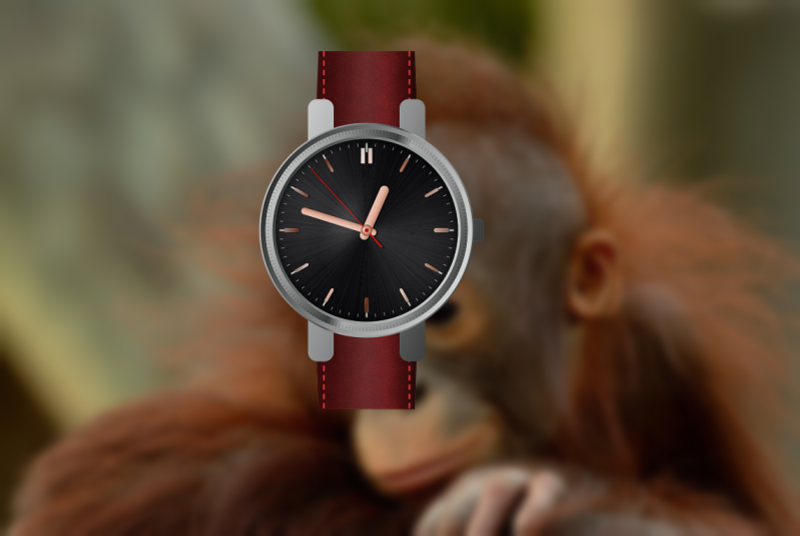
12 h 47 min 53 s
